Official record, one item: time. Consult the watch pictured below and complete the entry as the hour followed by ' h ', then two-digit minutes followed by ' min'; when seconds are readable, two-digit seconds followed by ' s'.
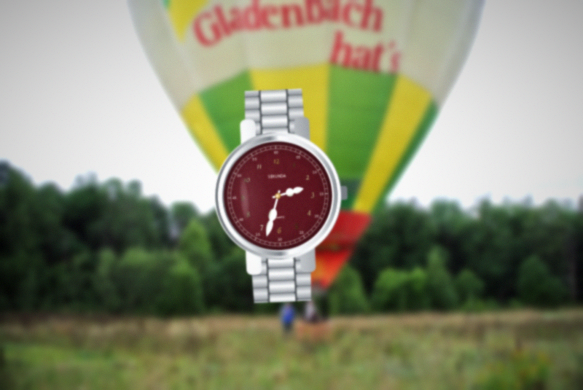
2 h 33 min
